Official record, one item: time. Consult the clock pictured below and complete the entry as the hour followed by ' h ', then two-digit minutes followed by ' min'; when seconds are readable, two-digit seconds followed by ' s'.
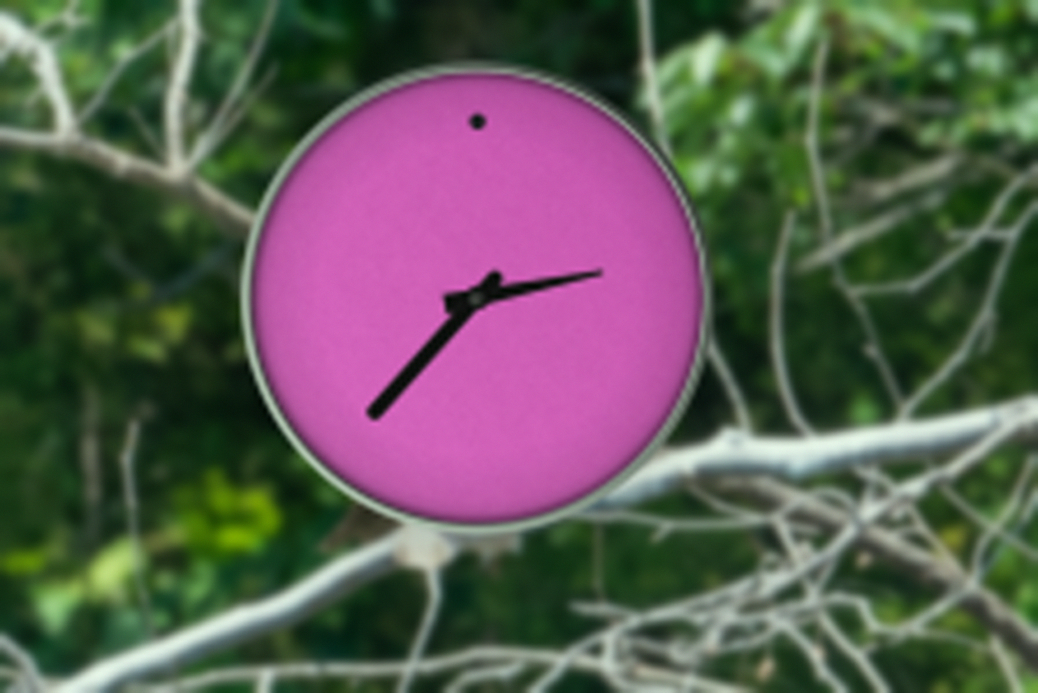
2 h 37 min
